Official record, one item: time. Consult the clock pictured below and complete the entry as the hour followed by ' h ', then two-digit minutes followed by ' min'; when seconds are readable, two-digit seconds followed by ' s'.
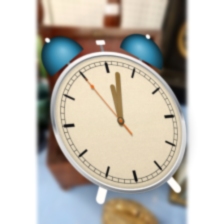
12 h 01 min 55 s
